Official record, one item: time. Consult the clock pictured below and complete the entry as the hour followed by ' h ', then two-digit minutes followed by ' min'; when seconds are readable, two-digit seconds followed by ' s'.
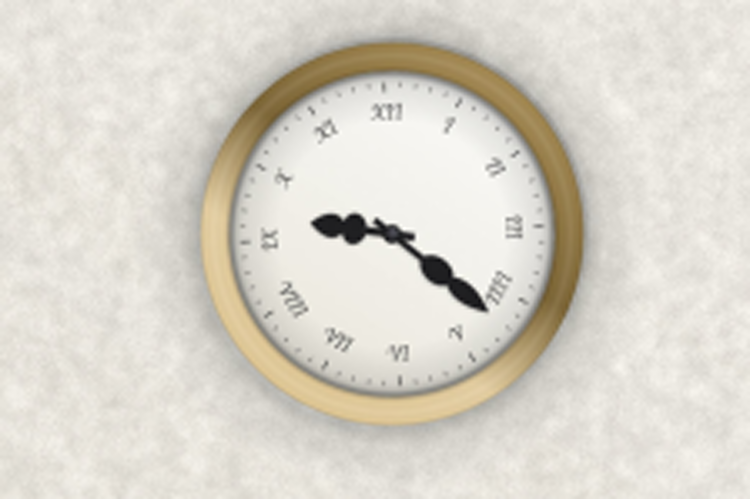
9 h 22 min
